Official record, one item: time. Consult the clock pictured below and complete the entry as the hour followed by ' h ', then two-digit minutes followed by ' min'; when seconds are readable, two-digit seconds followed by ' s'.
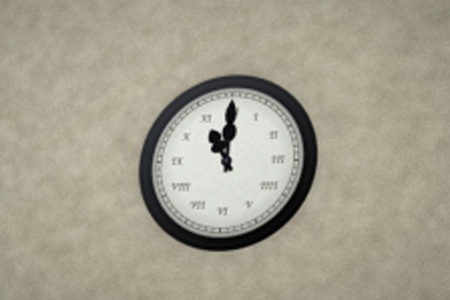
11 h 00 min
